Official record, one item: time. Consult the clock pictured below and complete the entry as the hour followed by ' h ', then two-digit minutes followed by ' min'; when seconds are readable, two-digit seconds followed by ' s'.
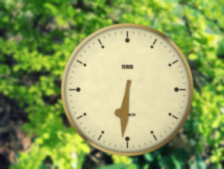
6 h 31 min
